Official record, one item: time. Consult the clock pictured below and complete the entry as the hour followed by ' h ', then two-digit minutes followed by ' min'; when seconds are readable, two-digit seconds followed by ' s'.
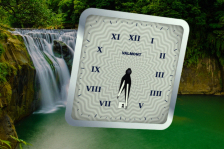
6 h 29 min
